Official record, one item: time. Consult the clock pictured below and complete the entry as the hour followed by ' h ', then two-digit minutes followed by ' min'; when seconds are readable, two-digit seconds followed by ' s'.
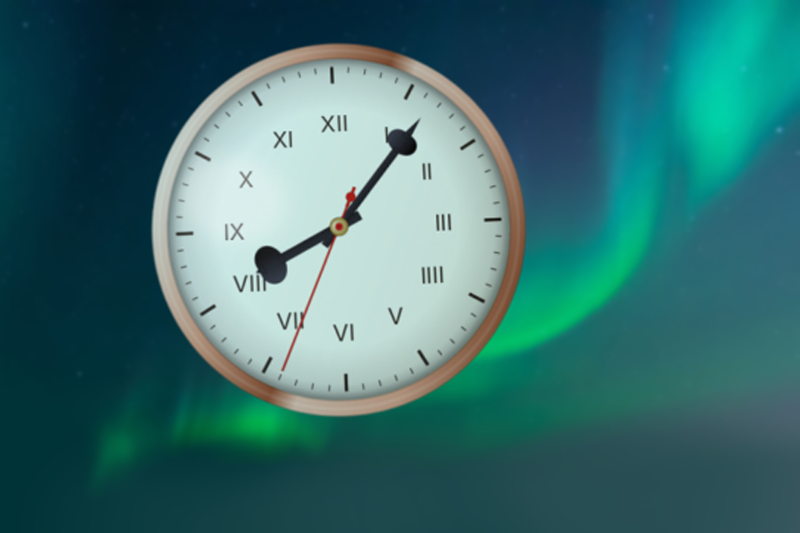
8 h 06 min 34 s
